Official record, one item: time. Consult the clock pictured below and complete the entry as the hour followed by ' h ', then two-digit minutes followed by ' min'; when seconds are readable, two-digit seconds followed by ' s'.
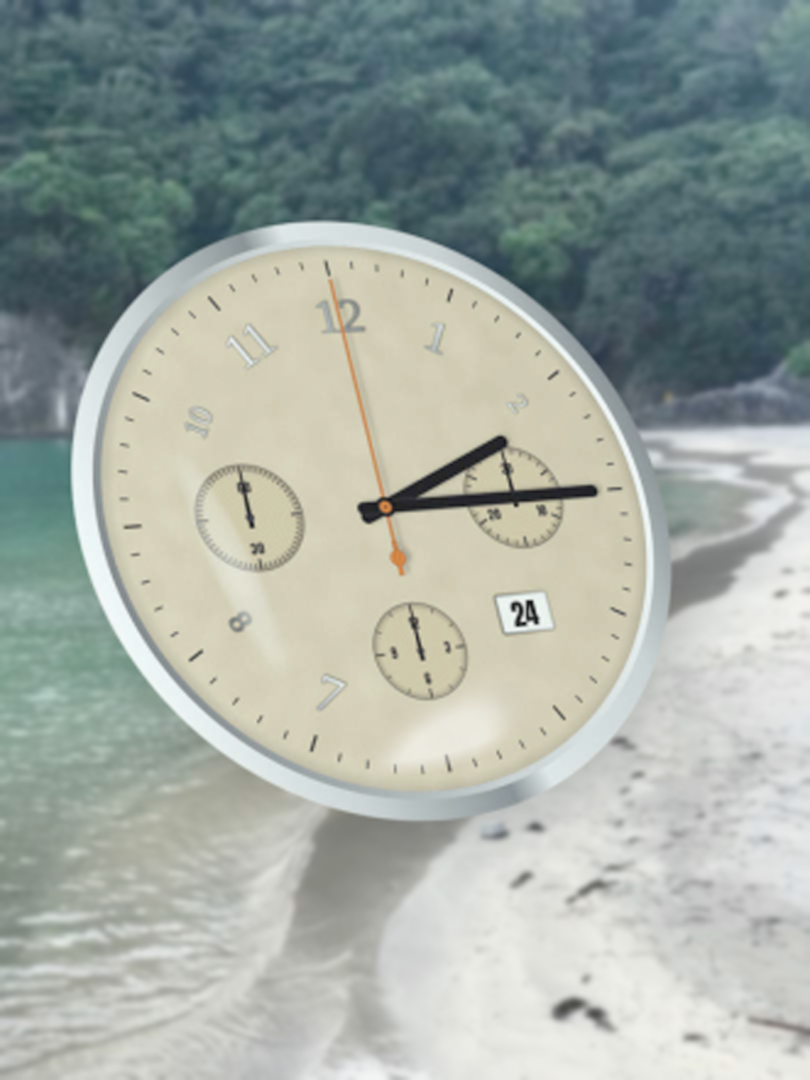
2 h 15 min
